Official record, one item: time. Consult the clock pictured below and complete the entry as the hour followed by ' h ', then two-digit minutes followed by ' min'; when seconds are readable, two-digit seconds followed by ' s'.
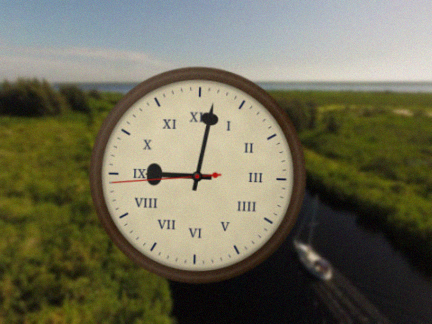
9 h 01 min 44 s
